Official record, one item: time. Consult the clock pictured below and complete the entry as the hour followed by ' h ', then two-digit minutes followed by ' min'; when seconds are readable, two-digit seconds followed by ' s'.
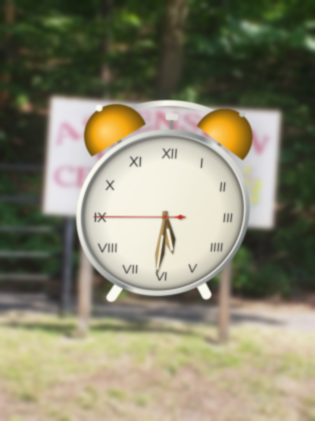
5 h 30 min 45 s
